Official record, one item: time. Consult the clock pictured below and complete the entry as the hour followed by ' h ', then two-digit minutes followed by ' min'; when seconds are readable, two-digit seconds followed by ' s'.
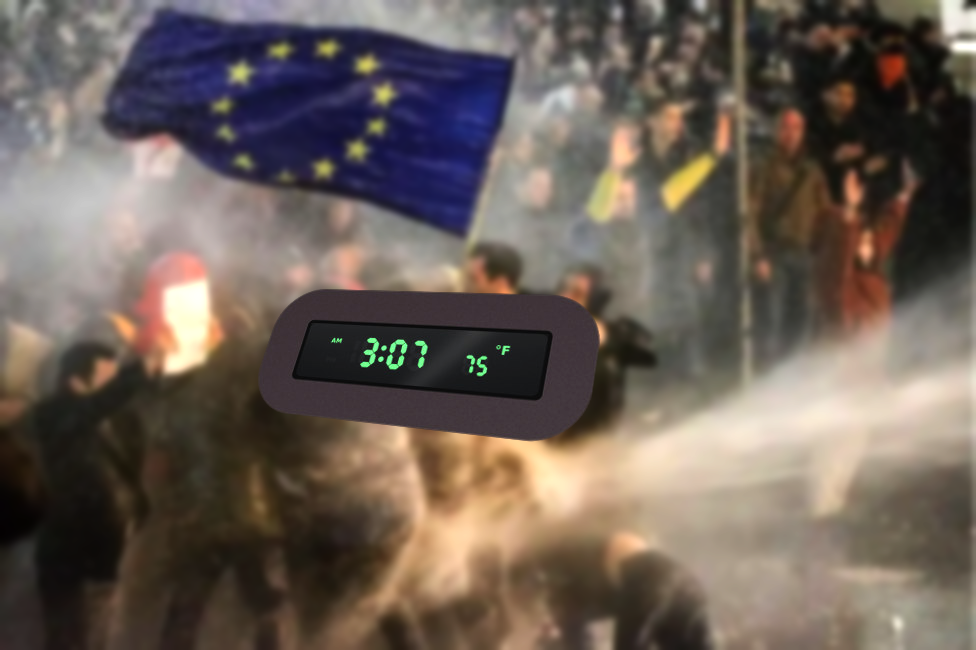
3 h 07 min
